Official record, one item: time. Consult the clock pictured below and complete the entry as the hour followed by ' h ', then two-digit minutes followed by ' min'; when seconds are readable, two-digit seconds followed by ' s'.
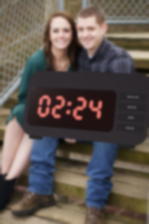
2 h 24 min
